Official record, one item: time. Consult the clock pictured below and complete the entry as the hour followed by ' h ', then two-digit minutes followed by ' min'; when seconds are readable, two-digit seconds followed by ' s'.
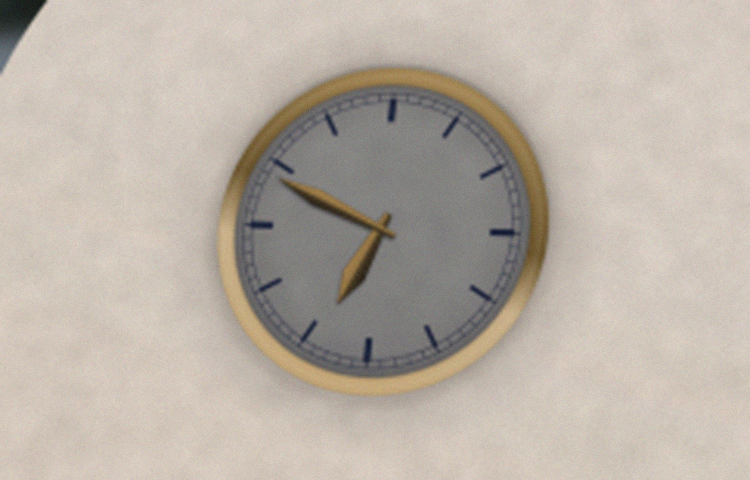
6 h 49 min
